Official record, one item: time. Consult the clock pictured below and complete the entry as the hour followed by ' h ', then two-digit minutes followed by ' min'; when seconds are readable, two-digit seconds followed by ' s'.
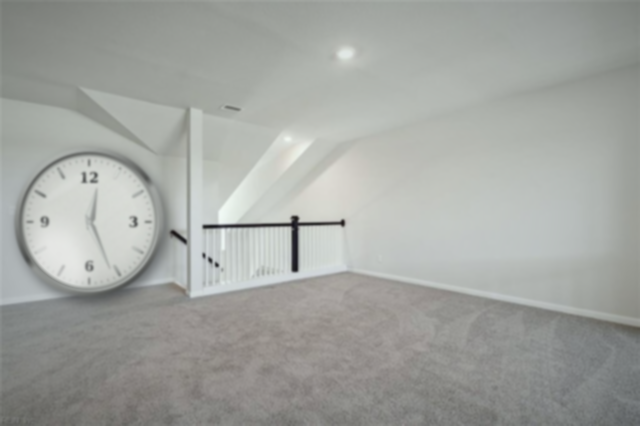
12 h 26 min
